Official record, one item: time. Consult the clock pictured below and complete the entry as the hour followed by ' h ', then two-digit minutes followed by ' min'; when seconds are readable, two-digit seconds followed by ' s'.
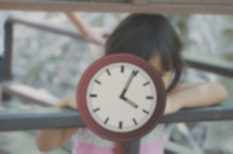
4 h 04 min
